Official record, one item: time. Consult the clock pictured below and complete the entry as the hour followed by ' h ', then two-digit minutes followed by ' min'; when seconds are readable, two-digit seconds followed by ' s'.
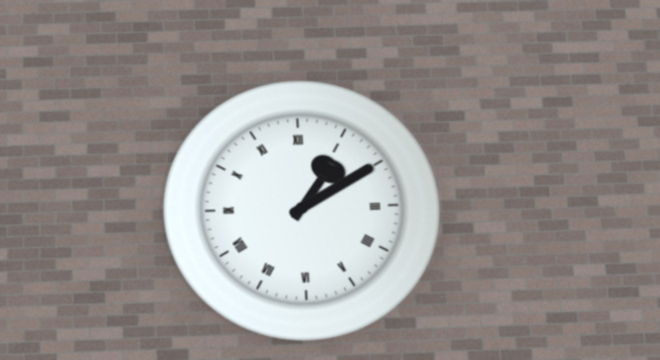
1 h 10 min
